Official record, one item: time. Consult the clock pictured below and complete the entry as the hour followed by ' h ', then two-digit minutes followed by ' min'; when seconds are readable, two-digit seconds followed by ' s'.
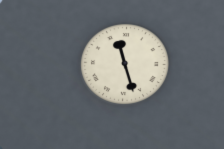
11 h 27 min
